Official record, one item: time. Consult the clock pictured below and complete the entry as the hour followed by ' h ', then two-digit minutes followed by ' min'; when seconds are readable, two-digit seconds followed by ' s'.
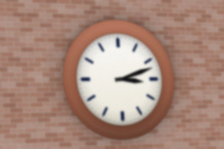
3 h 12 min
